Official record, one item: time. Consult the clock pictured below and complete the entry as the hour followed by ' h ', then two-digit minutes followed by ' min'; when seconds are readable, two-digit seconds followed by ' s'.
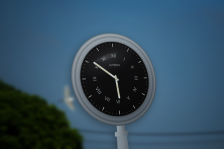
5 h 51 min
